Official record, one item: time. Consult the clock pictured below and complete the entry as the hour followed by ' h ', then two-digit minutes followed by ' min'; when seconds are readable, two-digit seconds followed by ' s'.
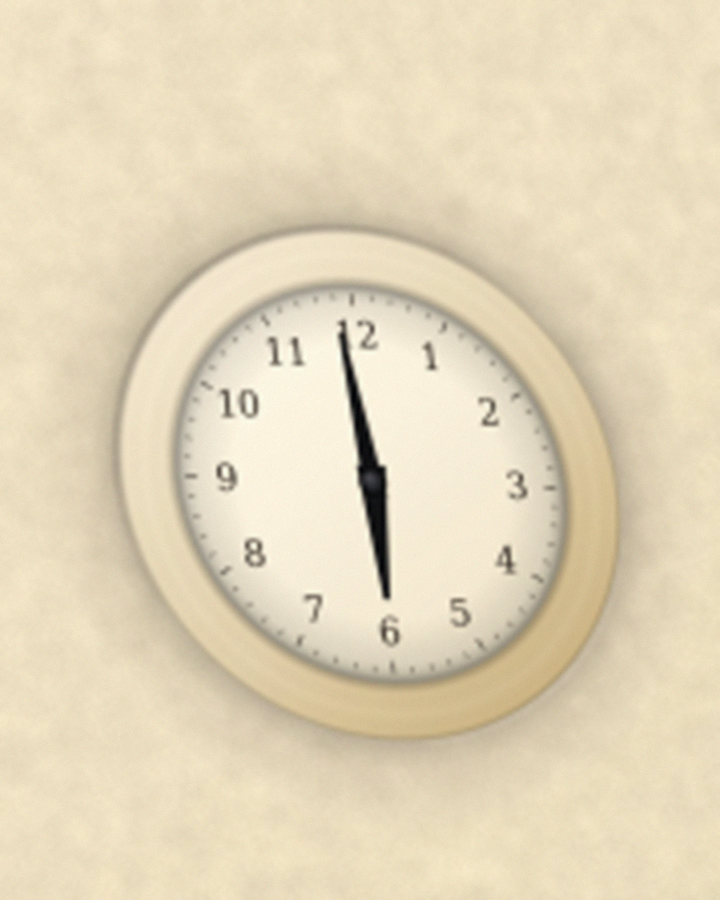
5 h 59 min
